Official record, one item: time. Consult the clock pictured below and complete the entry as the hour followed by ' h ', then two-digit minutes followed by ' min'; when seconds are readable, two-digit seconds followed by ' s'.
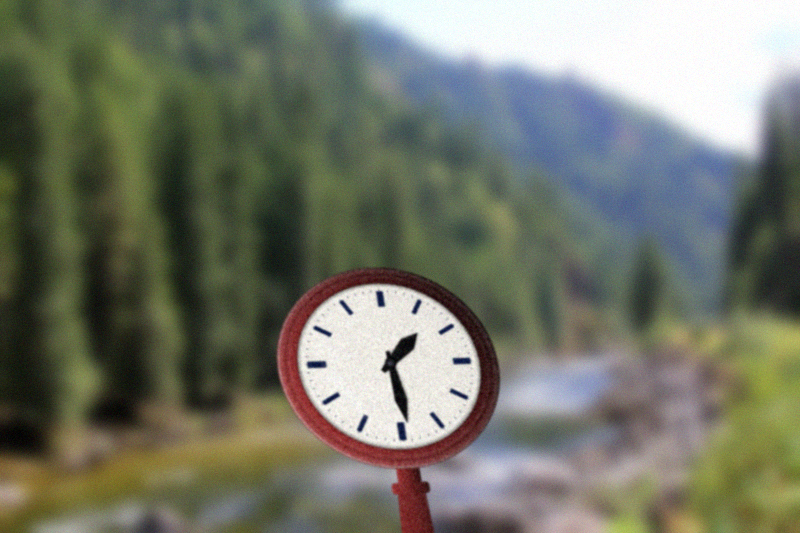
1 h 29 min
